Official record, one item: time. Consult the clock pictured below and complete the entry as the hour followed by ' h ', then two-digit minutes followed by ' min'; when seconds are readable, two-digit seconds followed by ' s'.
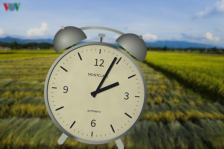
2 h 04 min
